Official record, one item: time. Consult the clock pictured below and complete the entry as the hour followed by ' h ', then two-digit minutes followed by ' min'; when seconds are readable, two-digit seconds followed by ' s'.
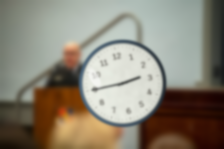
2 h 45 min
